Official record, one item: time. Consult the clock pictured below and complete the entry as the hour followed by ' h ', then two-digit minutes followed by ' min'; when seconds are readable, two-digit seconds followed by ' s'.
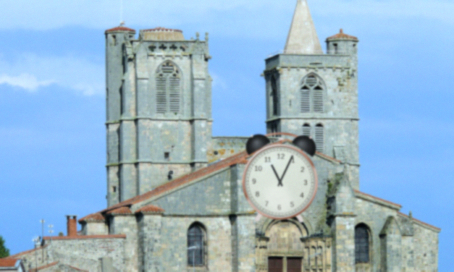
11 h 04 min
